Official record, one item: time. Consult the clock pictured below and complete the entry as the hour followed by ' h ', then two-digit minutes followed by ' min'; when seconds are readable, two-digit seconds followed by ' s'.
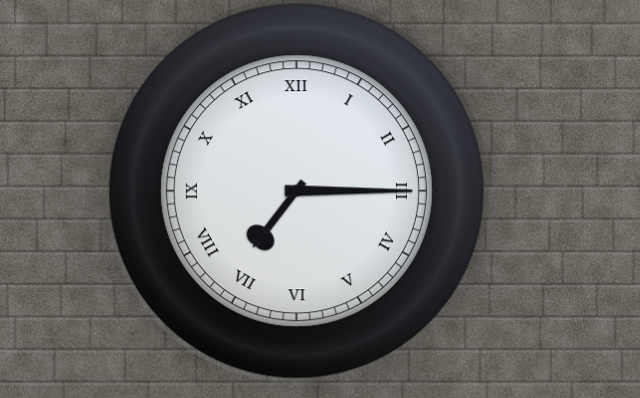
7 h 15 min
